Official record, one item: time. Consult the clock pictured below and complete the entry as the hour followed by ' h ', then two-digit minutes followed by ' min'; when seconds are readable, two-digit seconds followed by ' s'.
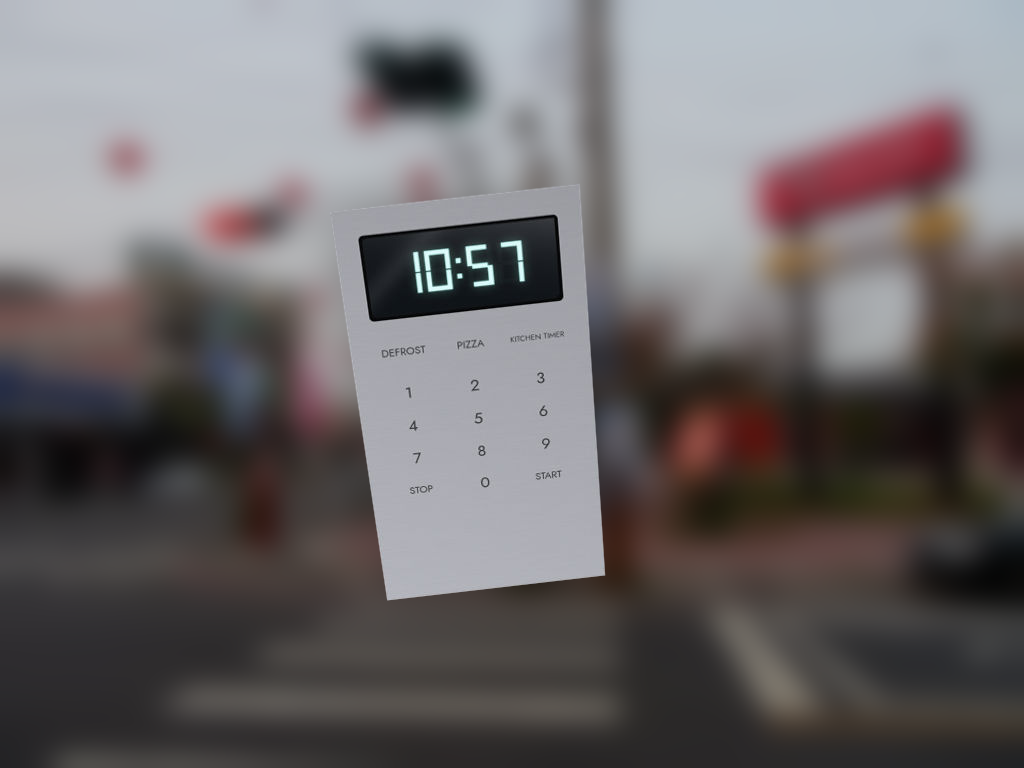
10 h 57 min
